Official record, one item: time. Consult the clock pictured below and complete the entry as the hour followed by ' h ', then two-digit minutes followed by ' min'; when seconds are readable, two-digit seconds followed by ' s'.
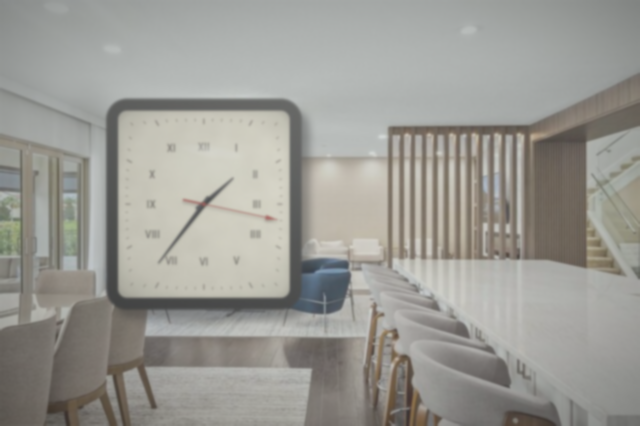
1 h 36 min 17 s
